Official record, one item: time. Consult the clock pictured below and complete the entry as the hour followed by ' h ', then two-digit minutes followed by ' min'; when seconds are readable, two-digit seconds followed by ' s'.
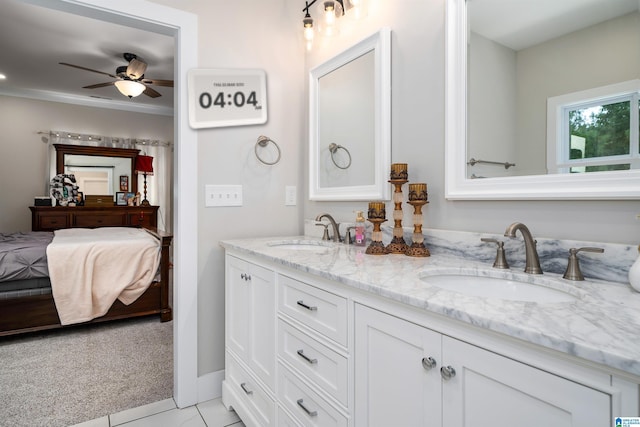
4 h 04 min
